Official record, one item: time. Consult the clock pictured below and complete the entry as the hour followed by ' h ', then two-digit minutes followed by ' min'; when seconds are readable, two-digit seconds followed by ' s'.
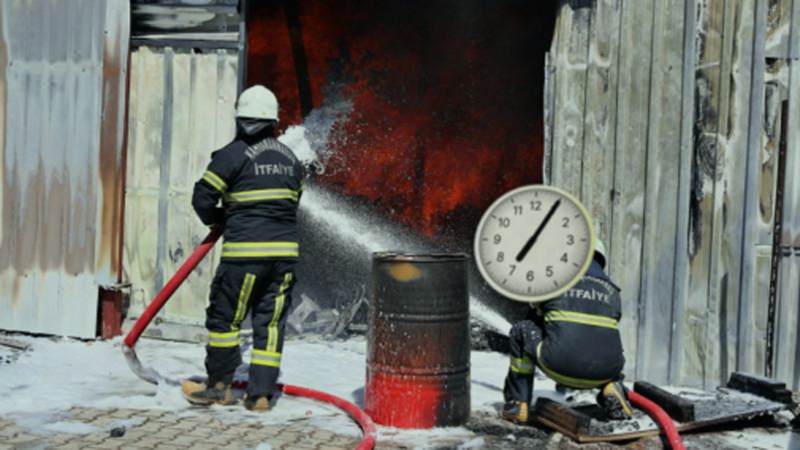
7 h 05 min
